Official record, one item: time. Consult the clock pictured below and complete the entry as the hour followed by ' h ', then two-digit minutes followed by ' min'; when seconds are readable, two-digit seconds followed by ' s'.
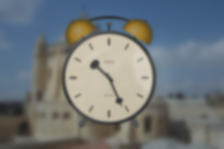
10 h 26 min
